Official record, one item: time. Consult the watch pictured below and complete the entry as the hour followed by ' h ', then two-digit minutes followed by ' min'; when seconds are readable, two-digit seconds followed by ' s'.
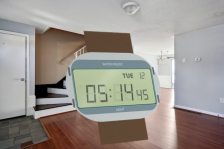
5 h 14 min 45 s
